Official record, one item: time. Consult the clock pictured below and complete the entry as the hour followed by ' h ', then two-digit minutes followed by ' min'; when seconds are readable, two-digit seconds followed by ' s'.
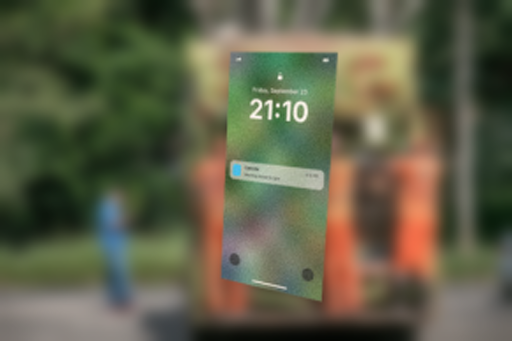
21 h 10 min
